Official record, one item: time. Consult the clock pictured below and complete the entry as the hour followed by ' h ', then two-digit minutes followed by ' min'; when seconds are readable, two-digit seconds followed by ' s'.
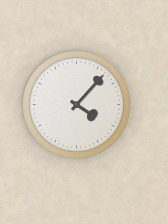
4 h 07 min
